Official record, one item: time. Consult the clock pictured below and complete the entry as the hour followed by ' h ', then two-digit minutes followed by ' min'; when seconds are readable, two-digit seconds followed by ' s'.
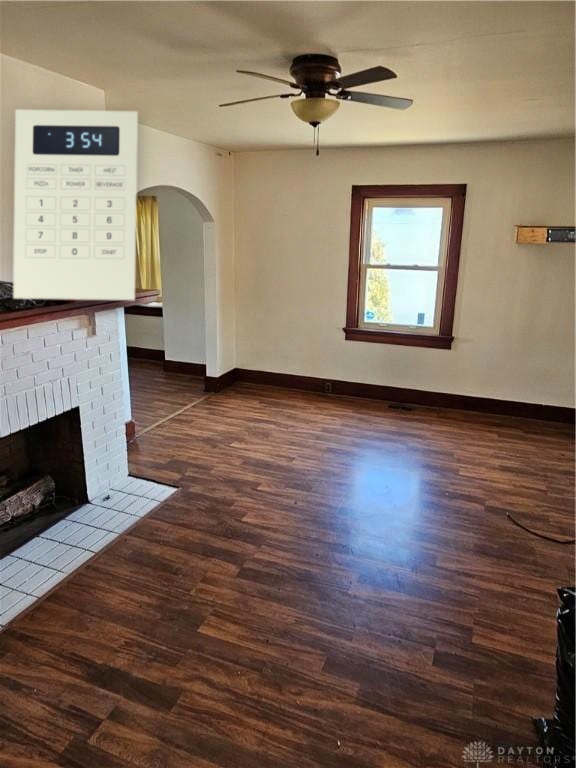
3 h 54 min
